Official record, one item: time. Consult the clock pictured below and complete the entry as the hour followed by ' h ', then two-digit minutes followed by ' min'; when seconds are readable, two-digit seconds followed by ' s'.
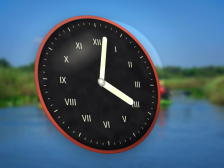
4 h 02 min
